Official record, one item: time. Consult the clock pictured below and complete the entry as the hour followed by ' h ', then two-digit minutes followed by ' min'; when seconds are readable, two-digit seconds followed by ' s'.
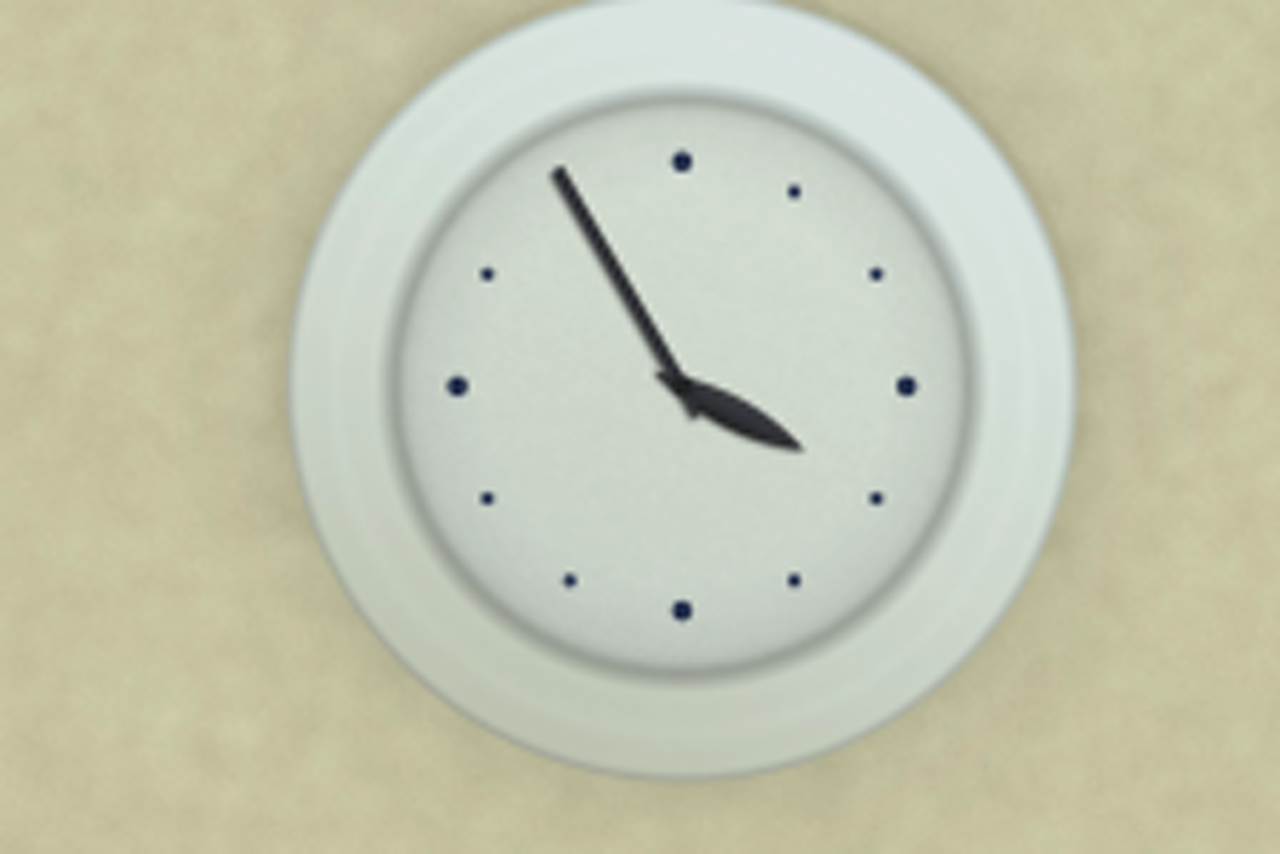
3 h 55 min
